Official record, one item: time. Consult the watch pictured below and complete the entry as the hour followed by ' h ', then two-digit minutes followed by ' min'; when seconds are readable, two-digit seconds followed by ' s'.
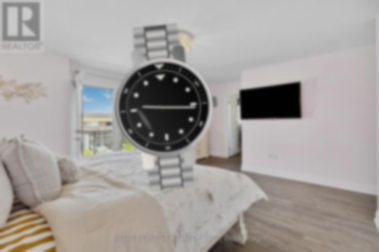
9 h 16 min
